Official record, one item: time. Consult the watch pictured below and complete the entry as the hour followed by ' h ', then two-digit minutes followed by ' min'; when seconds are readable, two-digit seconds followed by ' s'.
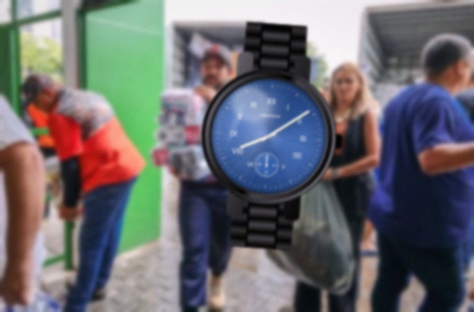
8 h 09 min
